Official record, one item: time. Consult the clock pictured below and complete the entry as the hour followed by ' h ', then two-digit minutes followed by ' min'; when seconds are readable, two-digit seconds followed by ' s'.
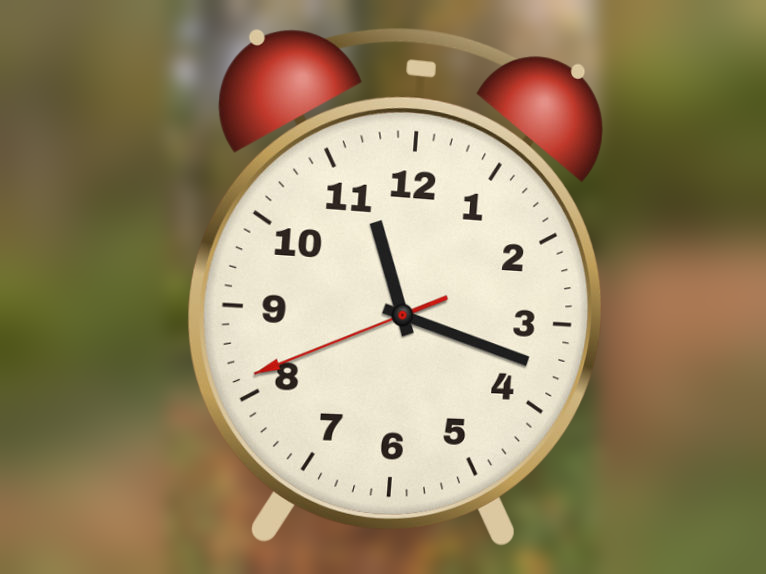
11 h 17 min 41 s
